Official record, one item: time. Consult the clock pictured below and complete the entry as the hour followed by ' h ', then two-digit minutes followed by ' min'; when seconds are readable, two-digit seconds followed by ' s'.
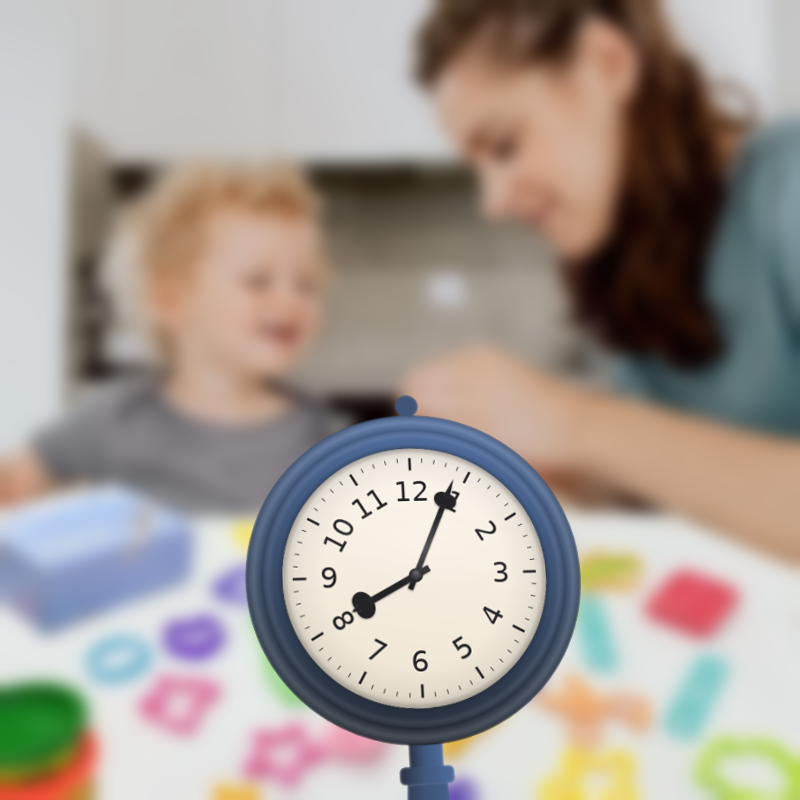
8 h 04 min
